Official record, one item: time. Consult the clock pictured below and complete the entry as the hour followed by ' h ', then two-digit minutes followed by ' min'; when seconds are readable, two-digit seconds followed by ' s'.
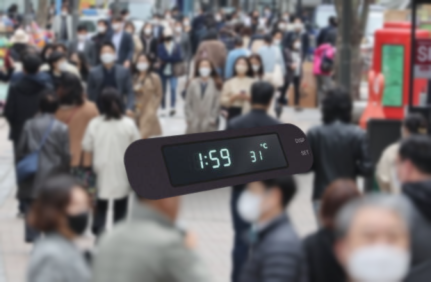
1 h 59 min
